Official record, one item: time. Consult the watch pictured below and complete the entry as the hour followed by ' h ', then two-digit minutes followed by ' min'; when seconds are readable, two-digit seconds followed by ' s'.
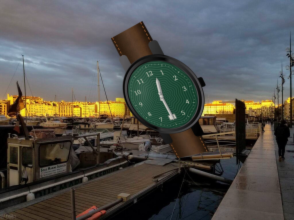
12 h 30 min
